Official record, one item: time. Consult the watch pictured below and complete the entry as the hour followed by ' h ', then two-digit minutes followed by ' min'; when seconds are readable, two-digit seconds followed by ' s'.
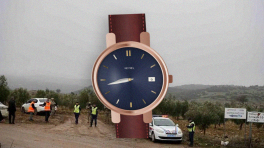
8 h 43 min
